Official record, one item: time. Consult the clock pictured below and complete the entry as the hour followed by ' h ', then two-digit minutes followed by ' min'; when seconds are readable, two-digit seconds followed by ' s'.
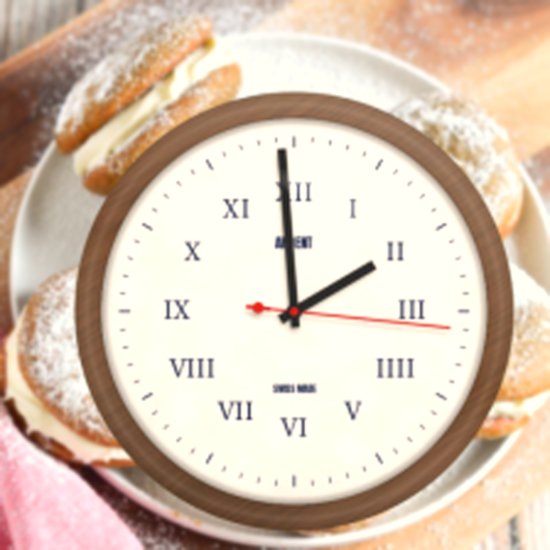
1 h 59 min 16 s
